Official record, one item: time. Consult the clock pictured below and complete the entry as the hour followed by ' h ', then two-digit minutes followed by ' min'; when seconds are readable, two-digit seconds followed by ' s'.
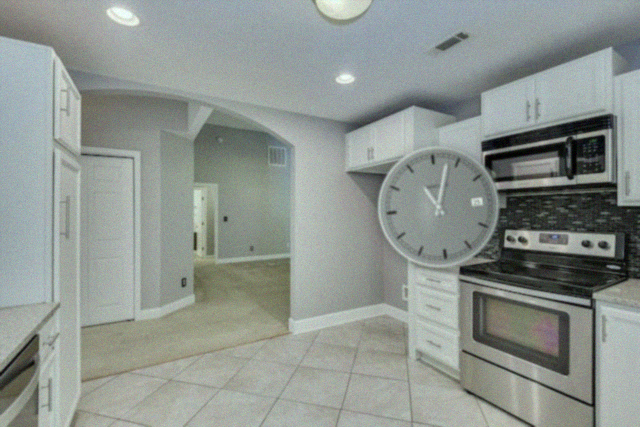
11 h 03 min
